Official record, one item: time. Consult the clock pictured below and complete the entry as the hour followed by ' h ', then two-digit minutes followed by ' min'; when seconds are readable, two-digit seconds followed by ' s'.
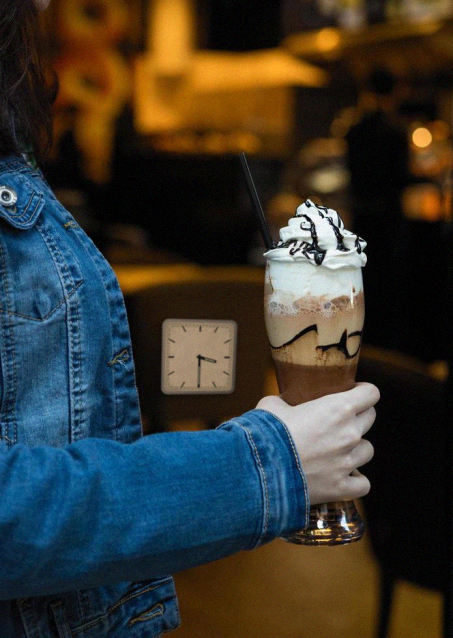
3 h 30 min
